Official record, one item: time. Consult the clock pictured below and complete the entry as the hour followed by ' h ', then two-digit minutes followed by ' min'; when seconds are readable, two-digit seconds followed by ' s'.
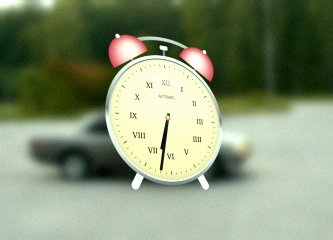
6 h 32 min
